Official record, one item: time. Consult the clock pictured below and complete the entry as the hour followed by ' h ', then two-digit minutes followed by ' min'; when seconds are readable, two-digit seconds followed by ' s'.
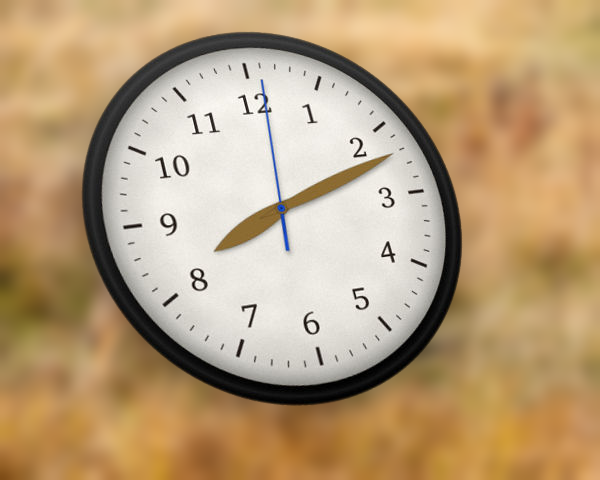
8 h 12 min 01 s
